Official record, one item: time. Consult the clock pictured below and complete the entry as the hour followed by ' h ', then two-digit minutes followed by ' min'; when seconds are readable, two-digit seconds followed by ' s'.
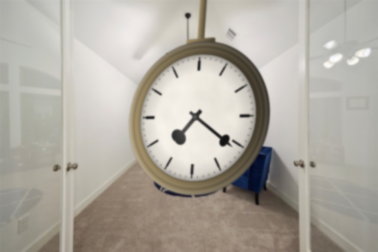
7 h 21 min
